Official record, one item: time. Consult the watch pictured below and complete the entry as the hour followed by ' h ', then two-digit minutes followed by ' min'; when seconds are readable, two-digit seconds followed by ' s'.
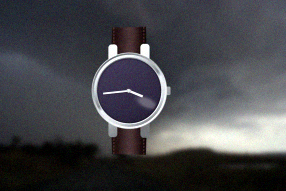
3 h 44 min
